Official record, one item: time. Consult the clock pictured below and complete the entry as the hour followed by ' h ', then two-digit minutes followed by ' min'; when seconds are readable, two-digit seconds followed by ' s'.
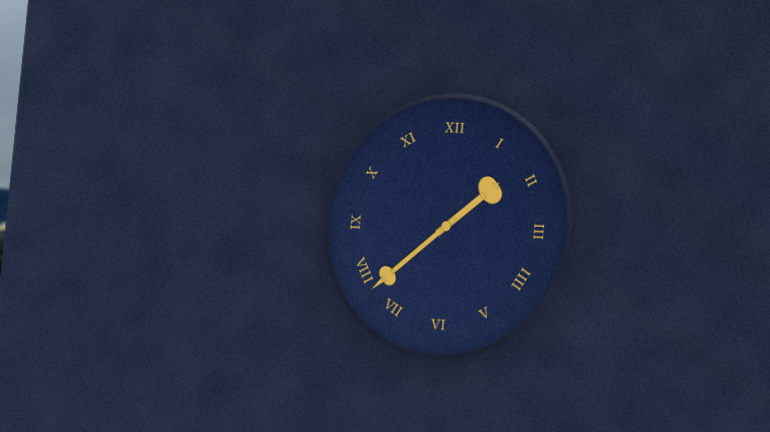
1 h 38 min
